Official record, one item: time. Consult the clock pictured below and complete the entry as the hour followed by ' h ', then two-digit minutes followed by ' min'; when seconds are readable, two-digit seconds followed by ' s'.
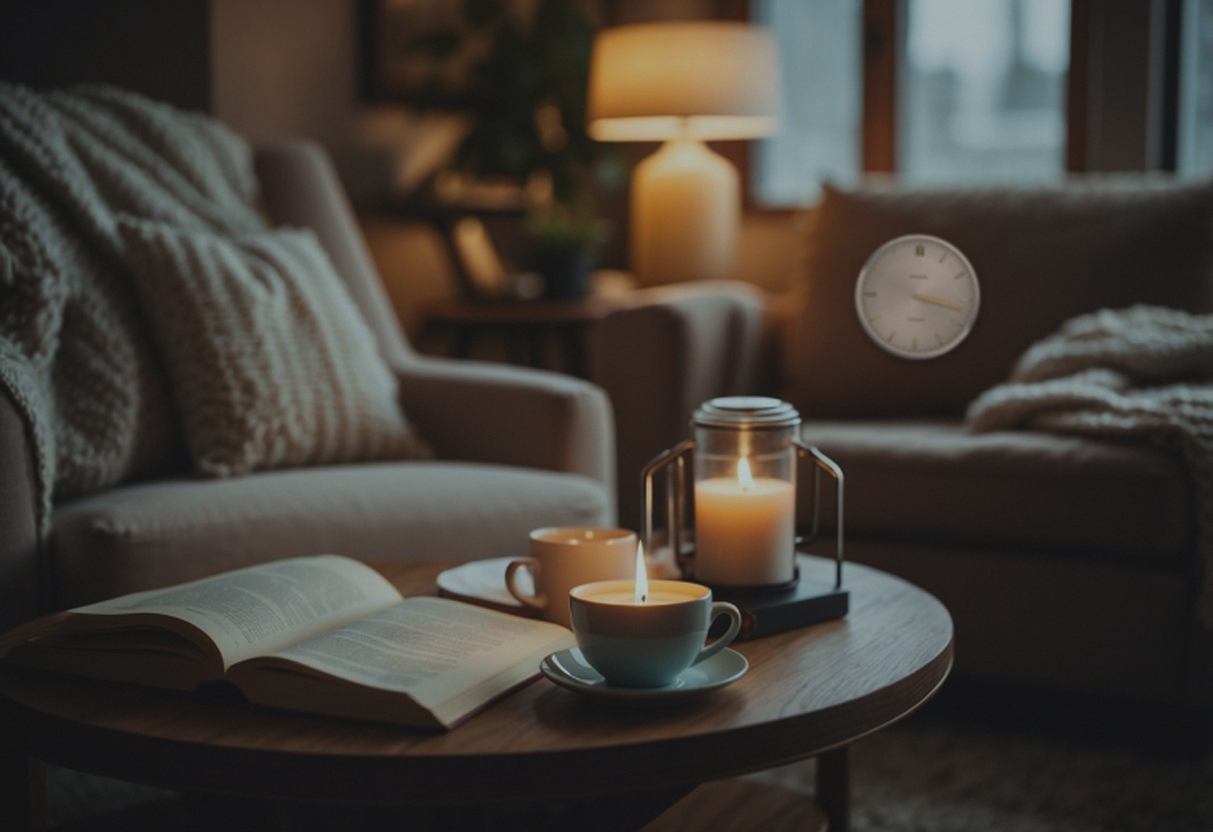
3 h 17 min
